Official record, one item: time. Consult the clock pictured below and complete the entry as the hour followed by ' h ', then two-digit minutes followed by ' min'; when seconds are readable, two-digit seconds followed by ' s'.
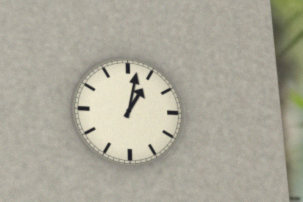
1 h 02 min
